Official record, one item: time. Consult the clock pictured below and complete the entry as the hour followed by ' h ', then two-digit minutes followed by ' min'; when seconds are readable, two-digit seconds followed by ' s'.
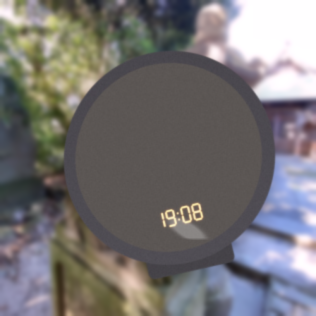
19 h 08 min
